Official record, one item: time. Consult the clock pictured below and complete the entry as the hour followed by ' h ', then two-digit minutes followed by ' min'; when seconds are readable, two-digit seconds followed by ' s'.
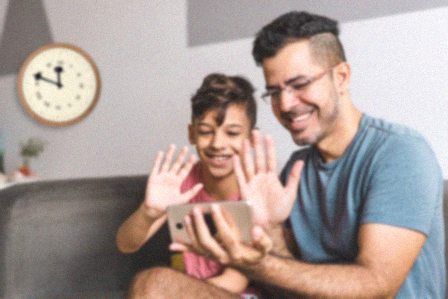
11 h 48 min
